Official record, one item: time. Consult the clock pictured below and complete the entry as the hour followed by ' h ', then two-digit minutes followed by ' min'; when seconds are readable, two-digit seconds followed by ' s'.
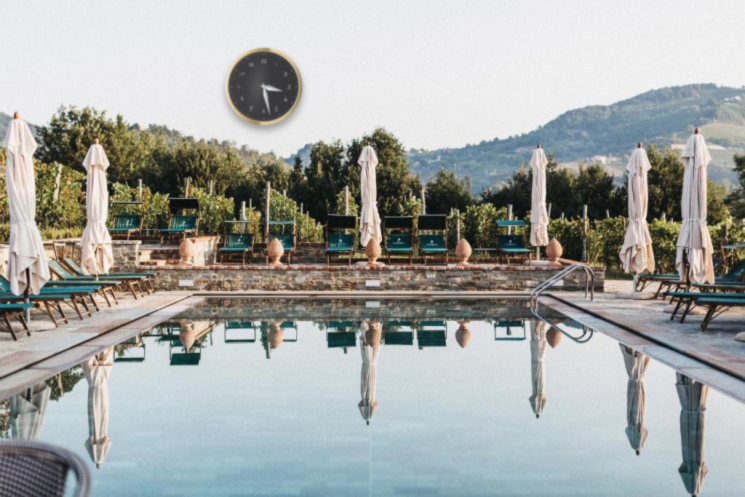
3 h 28 min
